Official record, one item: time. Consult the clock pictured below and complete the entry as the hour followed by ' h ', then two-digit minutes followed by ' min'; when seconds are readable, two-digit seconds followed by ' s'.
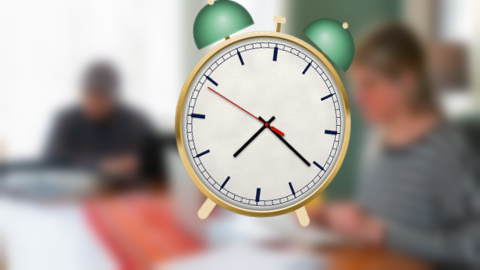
7 h 20 min 49 s
